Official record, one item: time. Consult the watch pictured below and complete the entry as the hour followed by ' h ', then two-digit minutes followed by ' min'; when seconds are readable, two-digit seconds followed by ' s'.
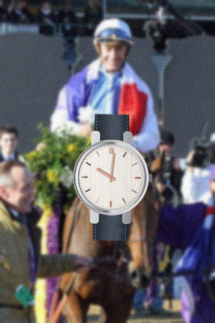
10 h 01 min
